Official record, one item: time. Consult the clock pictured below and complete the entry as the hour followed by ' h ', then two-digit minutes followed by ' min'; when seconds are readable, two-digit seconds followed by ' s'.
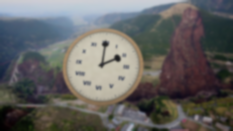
2 h 00 min
